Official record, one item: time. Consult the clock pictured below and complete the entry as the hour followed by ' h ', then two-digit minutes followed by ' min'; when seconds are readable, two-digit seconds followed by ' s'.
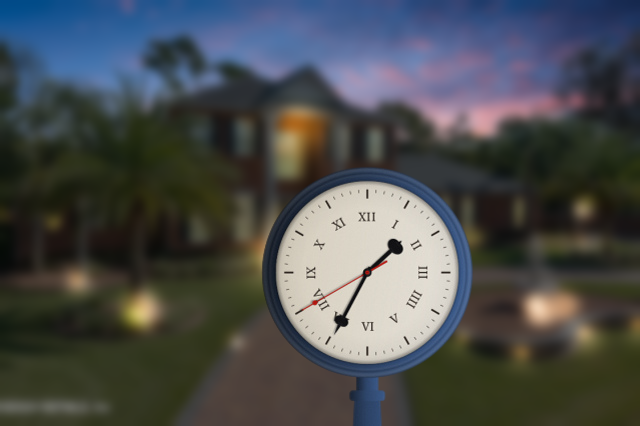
1 h 34 min 40 s
